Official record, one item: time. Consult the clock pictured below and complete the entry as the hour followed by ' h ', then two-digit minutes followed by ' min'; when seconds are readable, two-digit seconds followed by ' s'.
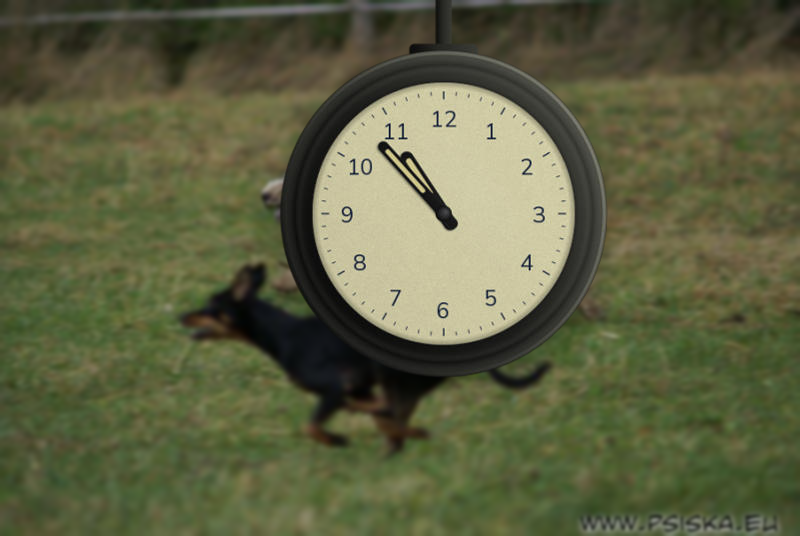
10 h 53 min
